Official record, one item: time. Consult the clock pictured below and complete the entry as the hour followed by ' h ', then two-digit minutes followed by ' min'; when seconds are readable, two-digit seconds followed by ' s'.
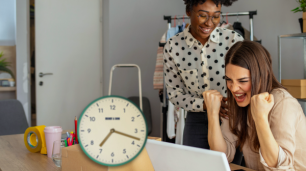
7 h 18 min
